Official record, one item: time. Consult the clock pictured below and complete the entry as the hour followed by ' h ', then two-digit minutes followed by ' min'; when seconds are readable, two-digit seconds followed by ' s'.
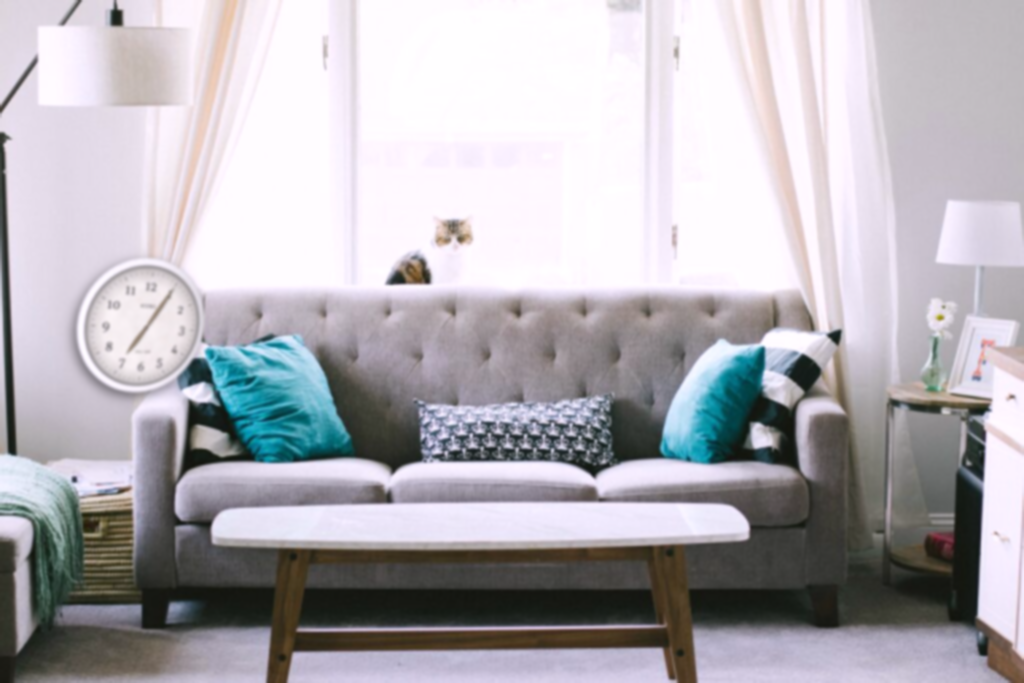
7 h 05 min
